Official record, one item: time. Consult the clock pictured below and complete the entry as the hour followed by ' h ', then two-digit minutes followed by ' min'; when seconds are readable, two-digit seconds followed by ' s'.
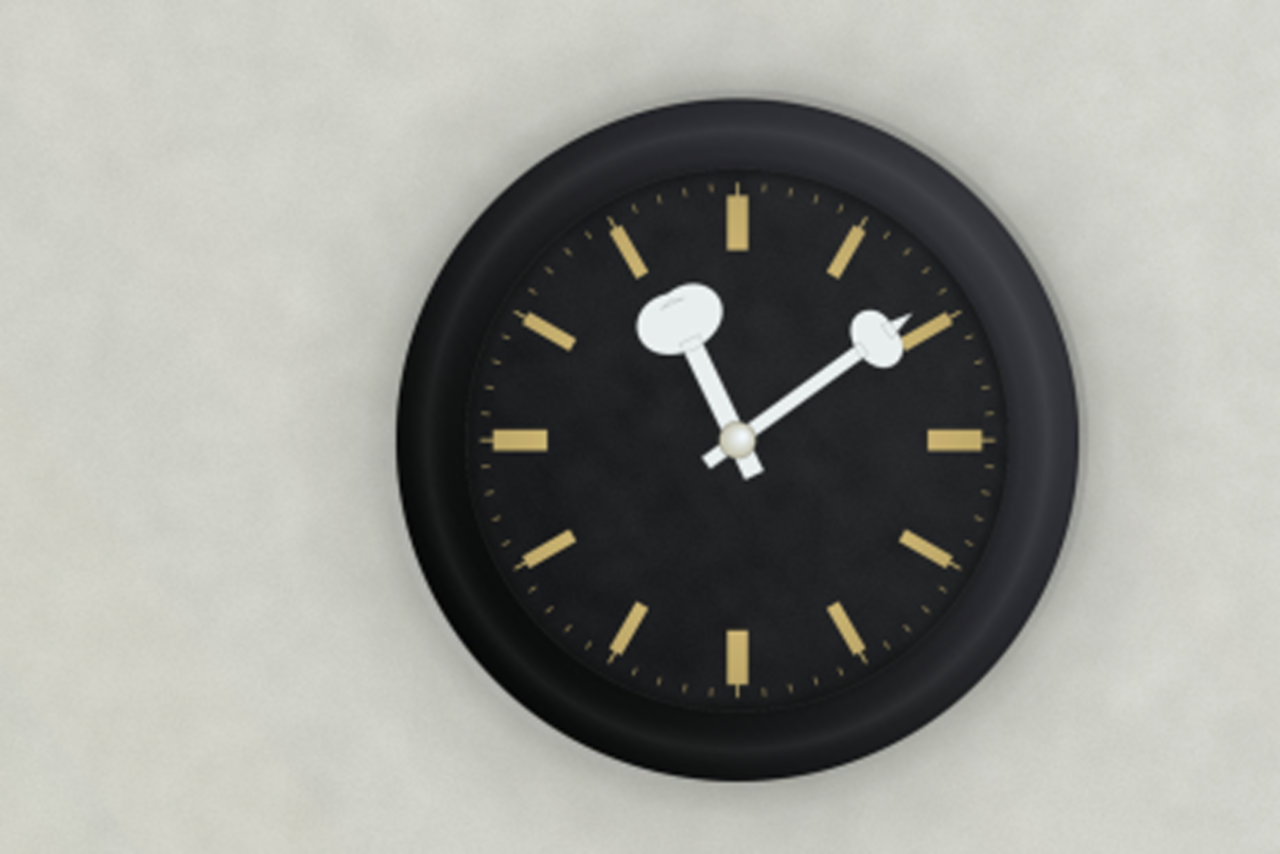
11 h 09 min
